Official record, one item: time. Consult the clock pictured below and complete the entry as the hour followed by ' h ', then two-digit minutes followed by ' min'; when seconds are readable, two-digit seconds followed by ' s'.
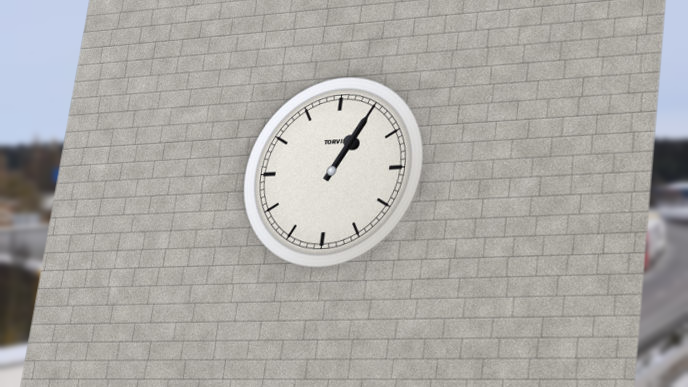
1 h 05 min
